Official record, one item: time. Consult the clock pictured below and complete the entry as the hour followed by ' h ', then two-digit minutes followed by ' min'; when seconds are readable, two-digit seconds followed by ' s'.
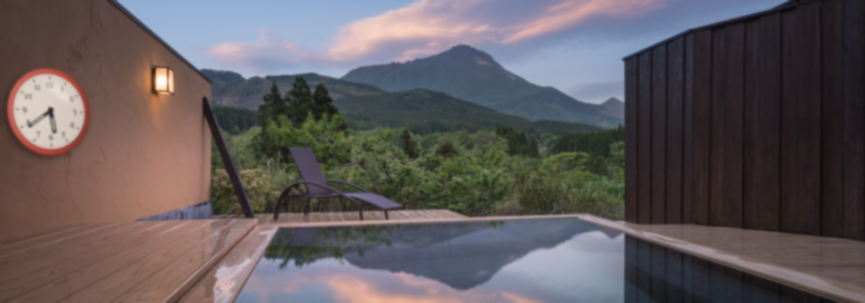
5 h 39 min
